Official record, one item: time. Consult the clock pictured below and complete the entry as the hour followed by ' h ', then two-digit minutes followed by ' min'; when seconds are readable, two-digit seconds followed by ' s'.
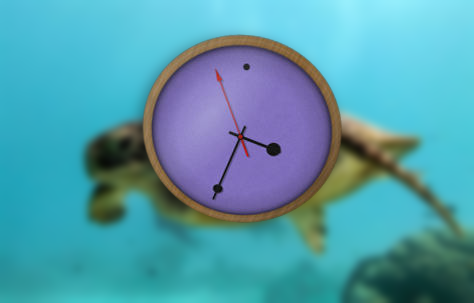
3 h 32 min 56 s
